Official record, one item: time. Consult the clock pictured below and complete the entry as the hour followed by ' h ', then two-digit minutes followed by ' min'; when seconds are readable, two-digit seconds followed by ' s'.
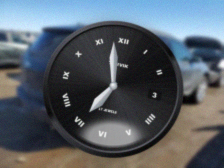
6 h 58 min
